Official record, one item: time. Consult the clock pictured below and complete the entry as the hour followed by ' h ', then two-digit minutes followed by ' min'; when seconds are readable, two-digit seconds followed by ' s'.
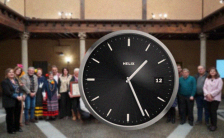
1 h 26 min
